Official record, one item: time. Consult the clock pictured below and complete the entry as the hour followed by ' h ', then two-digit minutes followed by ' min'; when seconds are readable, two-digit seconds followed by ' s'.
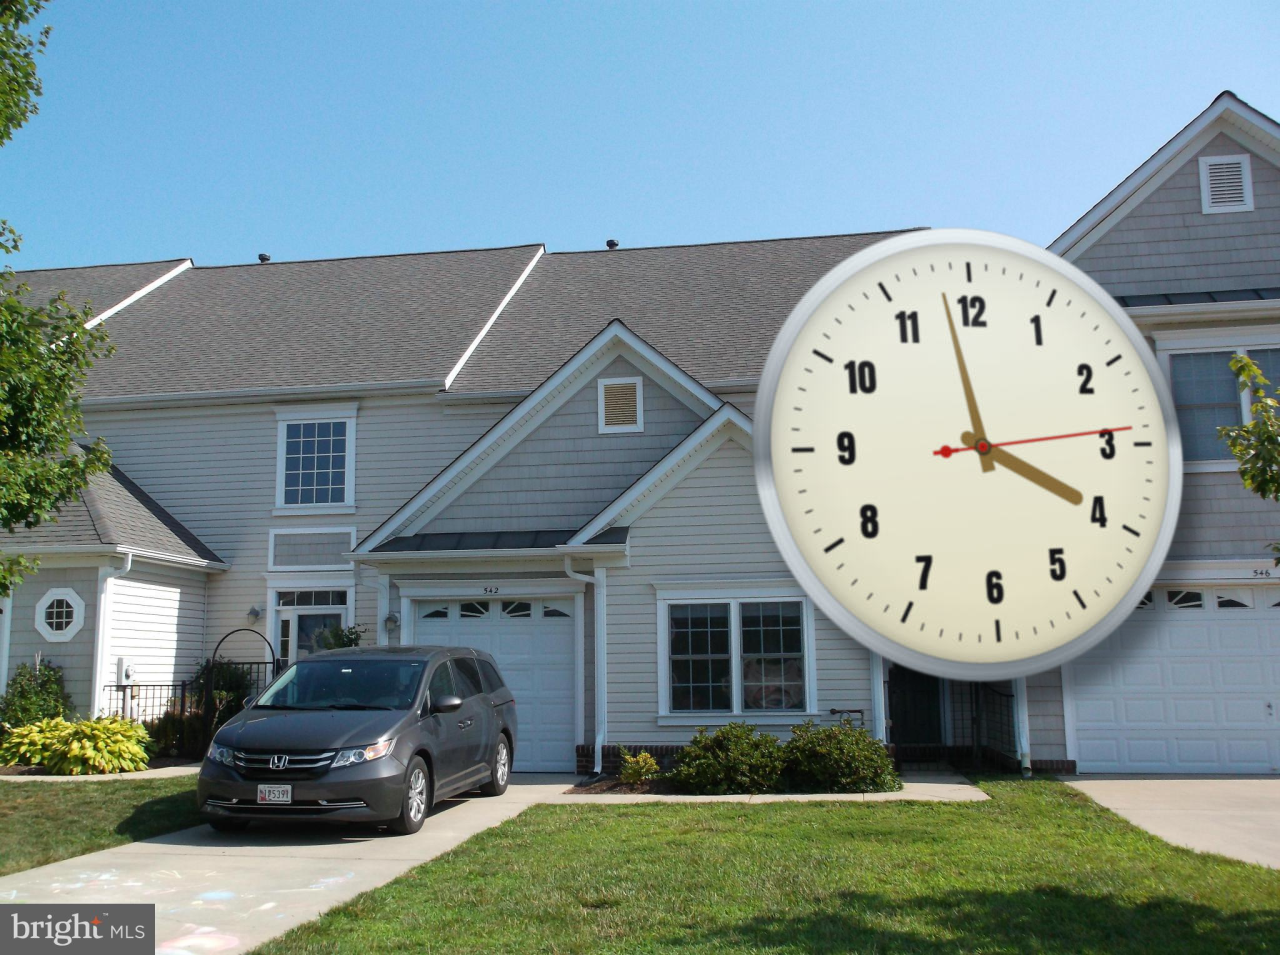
3 h 58 min 14 s
